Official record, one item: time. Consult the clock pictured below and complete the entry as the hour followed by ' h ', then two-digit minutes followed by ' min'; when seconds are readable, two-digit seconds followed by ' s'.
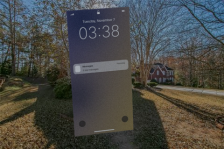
3 h 38 min
